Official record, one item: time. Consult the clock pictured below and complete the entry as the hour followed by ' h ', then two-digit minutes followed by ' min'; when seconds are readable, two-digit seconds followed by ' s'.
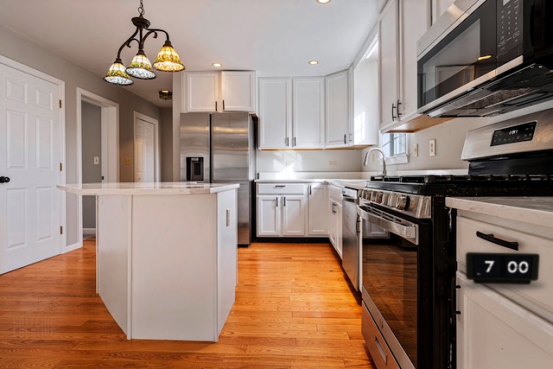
7 h 00 min
